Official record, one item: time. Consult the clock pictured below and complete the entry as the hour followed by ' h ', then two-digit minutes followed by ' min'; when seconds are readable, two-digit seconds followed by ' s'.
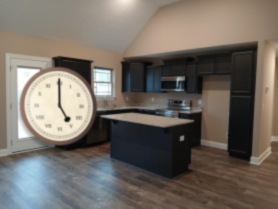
5 h 00 min
